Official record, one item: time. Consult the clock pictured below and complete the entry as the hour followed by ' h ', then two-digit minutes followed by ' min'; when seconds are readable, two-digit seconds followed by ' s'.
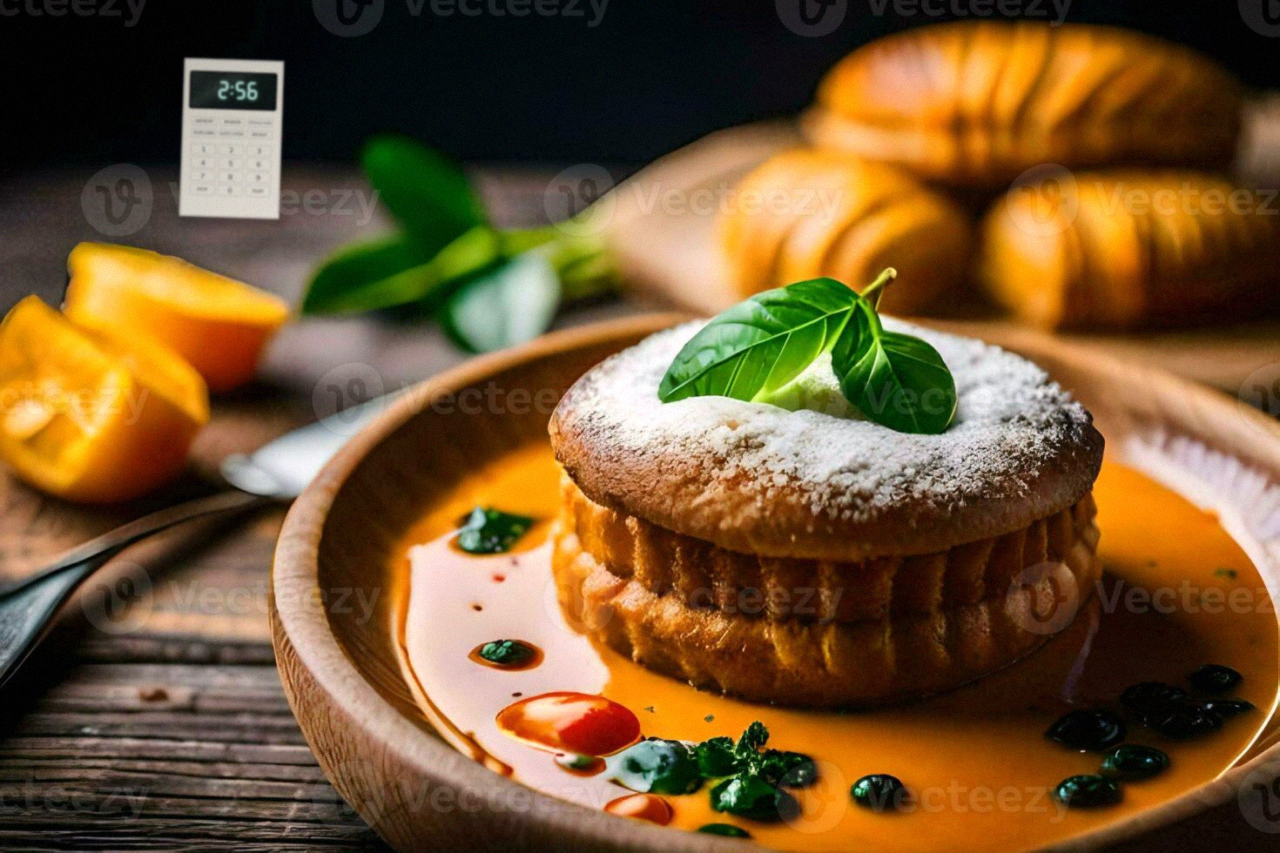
2 h 56 min
